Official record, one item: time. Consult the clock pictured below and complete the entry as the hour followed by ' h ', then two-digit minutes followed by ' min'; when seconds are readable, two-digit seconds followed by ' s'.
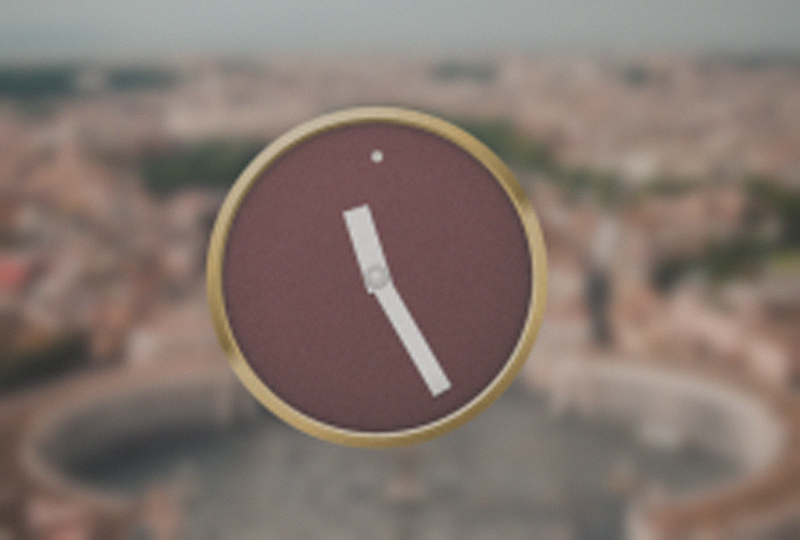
11 h 25 min
